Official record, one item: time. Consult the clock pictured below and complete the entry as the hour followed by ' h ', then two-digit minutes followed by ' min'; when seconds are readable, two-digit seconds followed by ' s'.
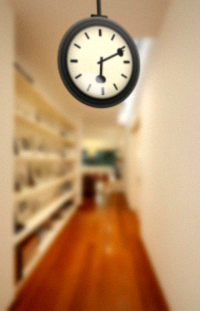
6 h 11 min
